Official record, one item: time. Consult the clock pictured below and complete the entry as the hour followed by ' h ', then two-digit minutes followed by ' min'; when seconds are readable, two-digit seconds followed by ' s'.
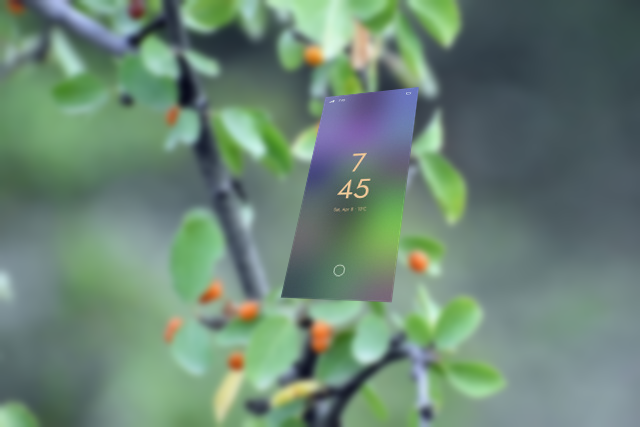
7 h 45 min
